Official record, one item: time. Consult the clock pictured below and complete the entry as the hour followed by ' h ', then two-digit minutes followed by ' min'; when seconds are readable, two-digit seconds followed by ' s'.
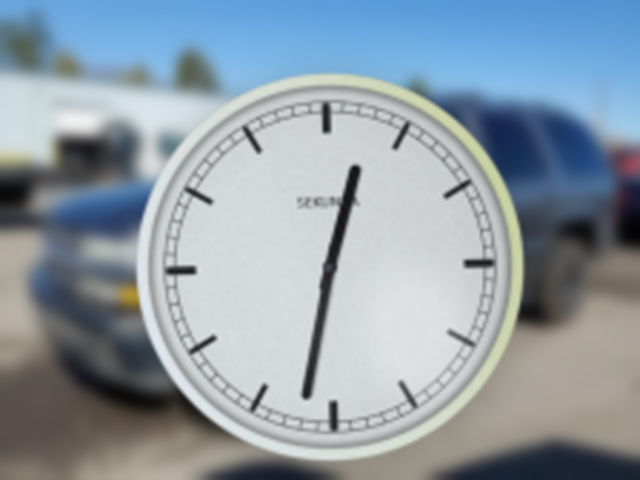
12 h 32 min
